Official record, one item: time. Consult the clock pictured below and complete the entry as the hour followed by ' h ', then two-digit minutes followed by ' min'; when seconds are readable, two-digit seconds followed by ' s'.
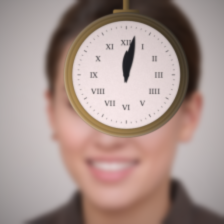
12 h 02 min
